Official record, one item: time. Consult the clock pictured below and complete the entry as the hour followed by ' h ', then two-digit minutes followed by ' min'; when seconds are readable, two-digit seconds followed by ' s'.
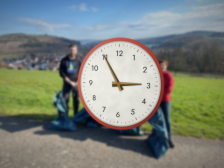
2 h 55 min
